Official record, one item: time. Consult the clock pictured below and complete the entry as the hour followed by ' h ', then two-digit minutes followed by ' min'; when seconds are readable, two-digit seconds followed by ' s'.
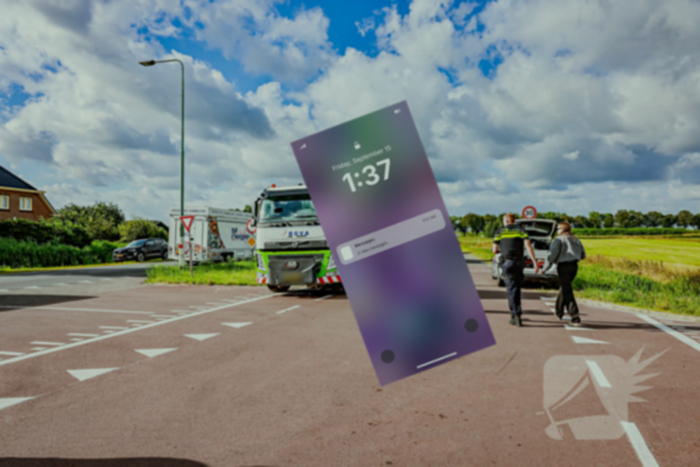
1 h 37 min
